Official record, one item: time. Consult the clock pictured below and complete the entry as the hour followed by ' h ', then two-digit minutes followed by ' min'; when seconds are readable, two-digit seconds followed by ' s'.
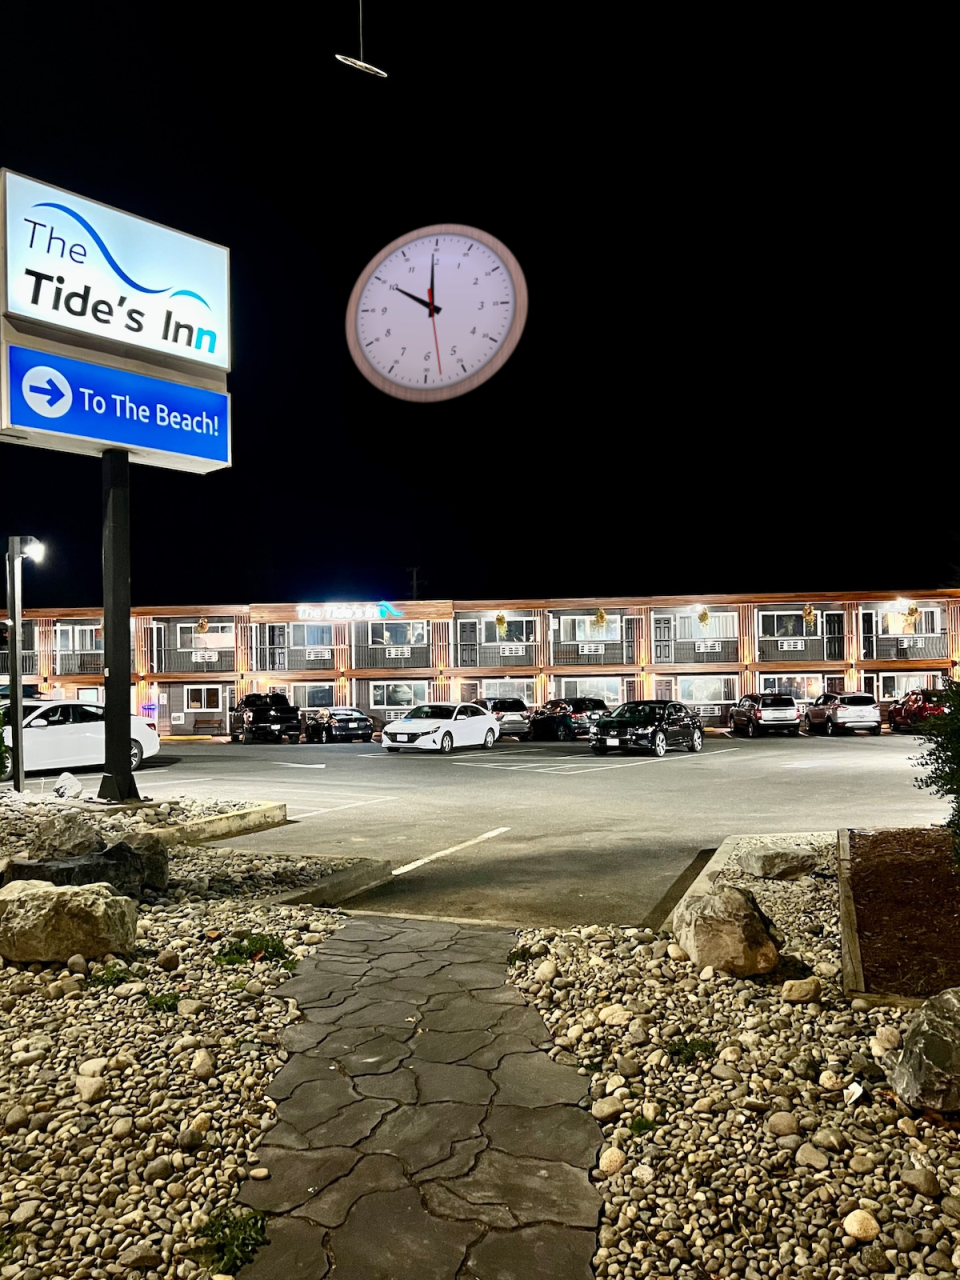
9 h 59 min 28 s
